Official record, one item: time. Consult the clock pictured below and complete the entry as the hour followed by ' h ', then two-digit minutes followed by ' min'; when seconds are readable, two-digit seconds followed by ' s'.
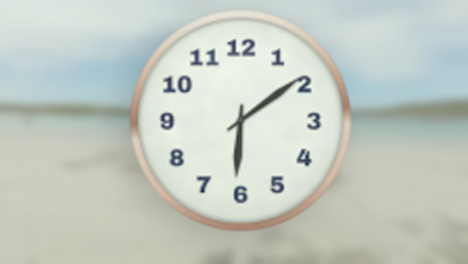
6 h 09 min
